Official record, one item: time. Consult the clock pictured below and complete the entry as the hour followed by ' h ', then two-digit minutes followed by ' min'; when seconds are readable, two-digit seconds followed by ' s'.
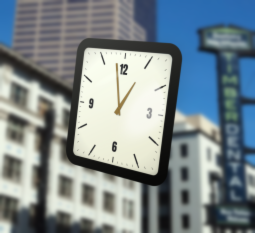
12 h 58 min
